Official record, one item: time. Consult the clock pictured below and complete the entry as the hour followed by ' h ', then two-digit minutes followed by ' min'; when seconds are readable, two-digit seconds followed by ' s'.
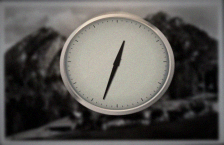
12 h 33 min
